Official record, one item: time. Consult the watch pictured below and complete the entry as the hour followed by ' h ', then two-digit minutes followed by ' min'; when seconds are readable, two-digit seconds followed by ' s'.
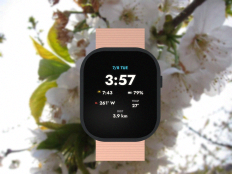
3 h 57 min
